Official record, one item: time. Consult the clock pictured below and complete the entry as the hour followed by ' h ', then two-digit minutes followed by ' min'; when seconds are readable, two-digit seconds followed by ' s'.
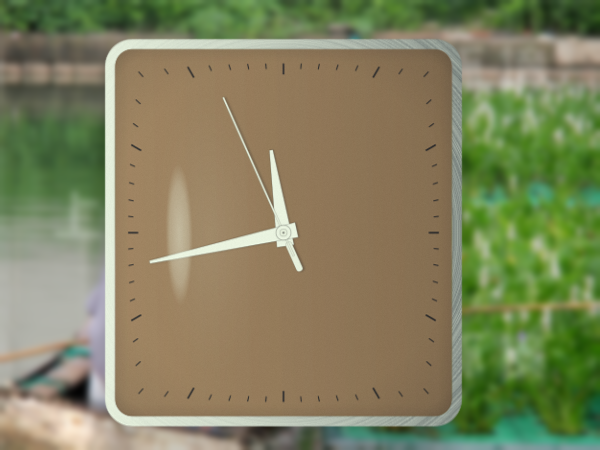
11 h 42 min 56 s
